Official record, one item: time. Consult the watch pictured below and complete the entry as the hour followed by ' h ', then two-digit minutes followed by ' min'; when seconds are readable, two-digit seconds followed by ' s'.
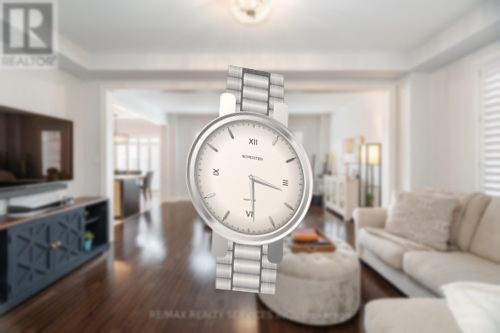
3 h 29 min
